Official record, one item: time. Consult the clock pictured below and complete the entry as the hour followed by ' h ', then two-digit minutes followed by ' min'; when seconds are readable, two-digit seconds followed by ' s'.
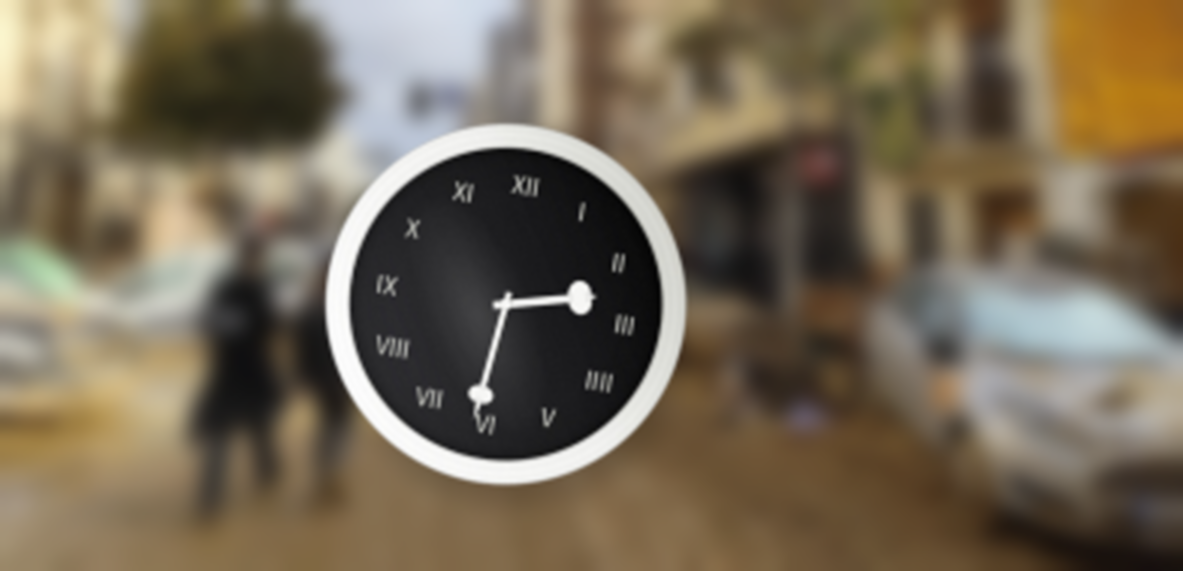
2 h 31 min
